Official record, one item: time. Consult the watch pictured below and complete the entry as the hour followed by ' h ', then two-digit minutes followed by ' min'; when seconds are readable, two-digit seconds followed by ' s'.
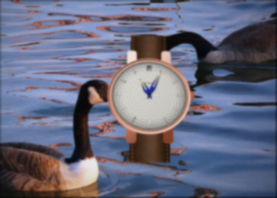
11 h 04 min
